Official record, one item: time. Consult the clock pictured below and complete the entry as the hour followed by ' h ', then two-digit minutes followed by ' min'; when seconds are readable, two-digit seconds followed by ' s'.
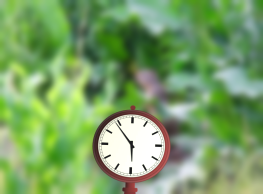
5 h 54 min
